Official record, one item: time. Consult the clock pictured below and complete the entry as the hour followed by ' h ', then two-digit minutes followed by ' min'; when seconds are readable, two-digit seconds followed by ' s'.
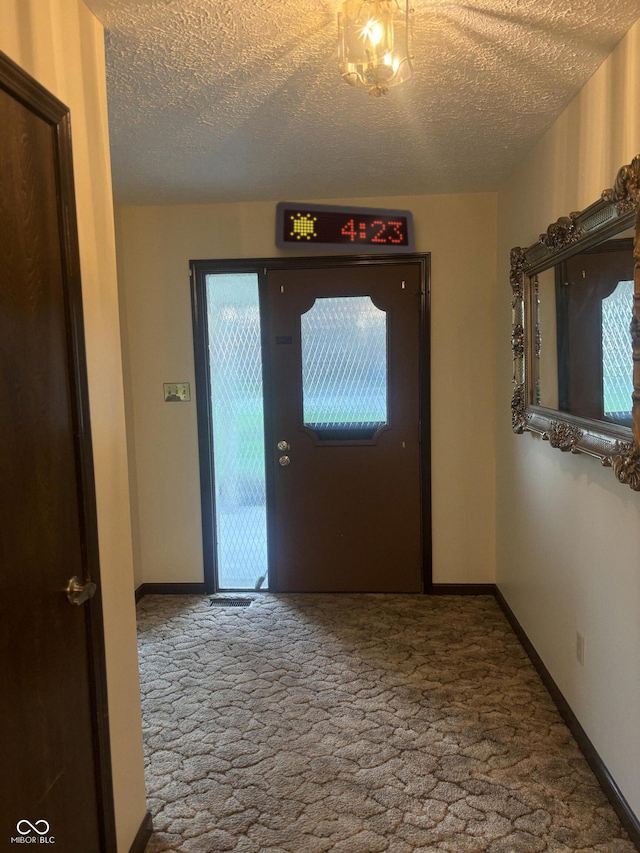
4 h 23 min
